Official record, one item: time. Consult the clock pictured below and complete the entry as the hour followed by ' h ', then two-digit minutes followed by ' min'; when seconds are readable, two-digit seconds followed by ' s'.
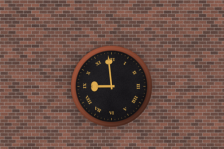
8 h 59 min
